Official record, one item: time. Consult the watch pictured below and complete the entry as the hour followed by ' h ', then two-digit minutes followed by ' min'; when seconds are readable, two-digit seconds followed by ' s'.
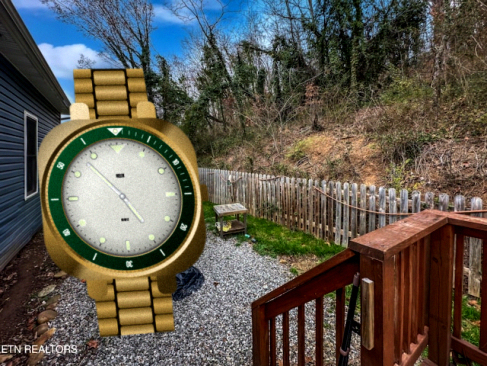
4 h 53 min
